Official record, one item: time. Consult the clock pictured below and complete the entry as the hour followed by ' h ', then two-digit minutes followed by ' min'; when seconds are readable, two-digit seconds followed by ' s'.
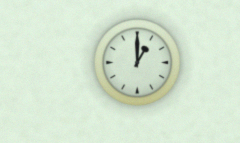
1 h 00 min
